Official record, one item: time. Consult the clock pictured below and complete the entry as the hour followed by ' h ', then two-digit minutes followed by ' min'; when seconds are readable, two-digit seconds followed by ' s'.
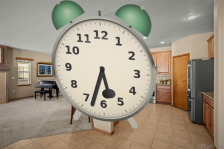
5 h 33 min
